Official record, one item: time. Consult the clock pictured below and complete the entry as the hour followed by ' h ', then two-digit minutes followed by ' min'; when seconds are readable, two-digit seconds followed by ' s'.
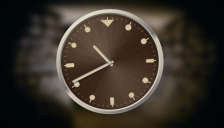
10 h 41 min
